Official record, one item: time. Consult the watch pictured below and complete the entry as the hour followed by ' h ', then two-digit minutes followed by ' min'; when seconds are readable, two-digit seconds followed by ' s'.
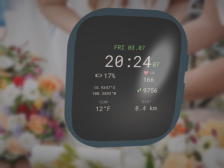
20 h 24 min
